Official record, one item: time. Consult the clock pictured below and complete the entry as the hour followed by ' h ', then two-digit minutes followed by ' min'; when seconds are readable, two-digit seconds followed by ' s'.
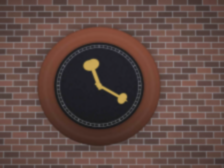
11 h 20 min
